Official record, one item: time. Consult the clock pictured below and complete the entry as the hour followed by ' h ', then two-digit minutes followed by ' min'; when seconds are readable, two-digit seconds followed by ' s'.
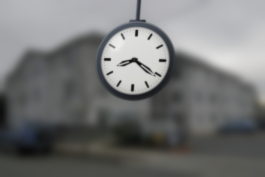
8 h 21 min
